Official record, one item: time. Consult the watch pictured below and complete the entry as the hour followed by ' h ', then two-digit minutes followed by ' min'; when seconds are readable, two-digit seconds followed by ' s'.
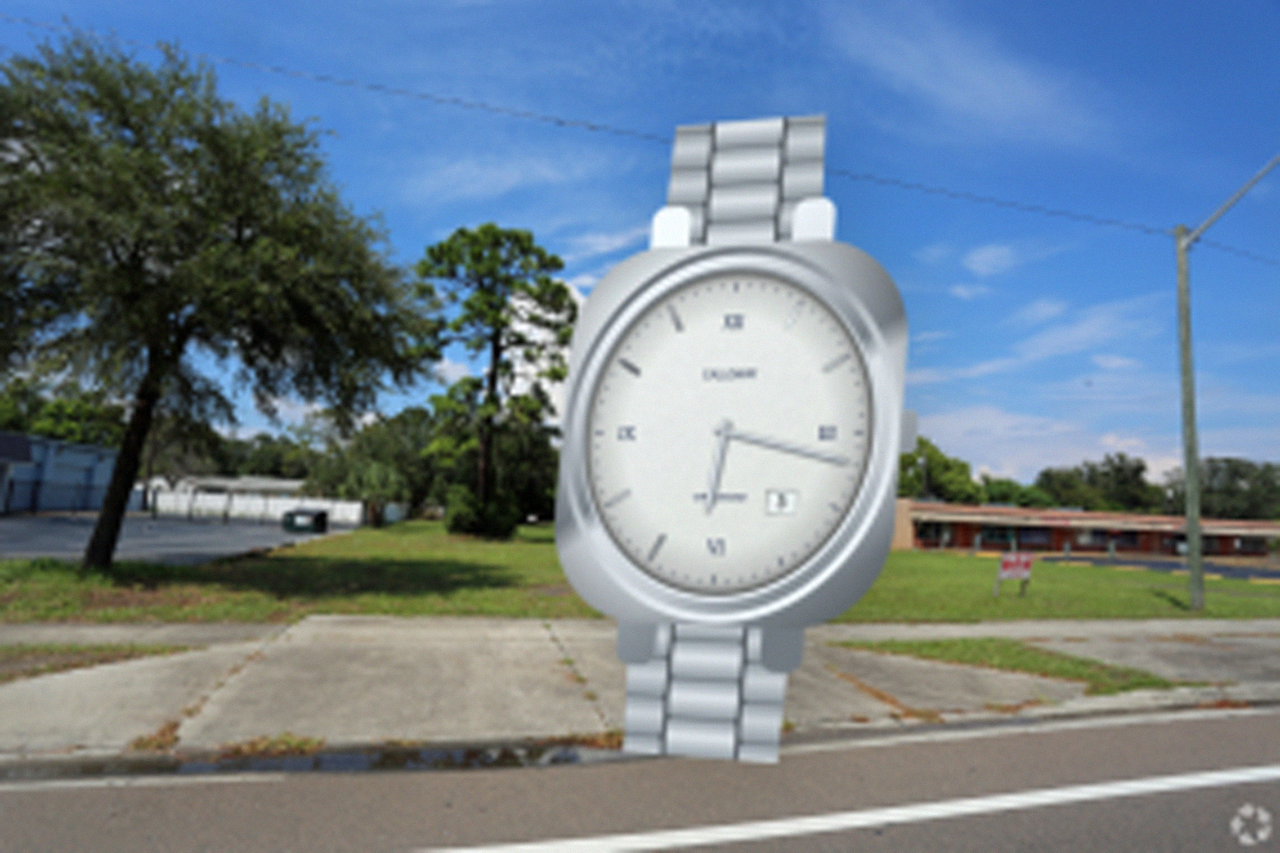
6 h 17 min
